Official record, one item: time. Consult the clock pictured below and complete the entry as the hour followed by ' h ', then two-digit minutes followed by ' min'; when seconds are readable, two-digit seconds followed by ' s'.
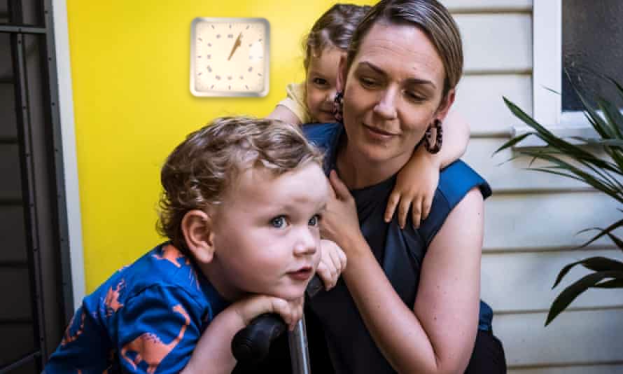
1 h 04 min
